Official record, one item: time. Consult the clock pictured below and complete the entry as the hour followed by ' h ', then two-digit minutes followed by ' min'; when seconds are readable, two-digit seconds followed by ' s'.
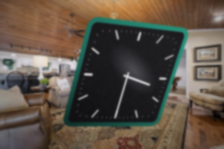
3 h 30 min
